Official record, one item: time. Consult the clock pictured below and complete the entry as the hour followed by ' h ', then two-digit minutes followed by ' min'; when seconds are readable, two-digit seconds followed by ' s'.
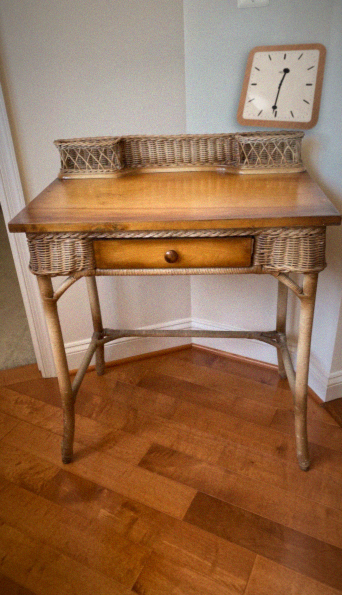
12 h 31 min
